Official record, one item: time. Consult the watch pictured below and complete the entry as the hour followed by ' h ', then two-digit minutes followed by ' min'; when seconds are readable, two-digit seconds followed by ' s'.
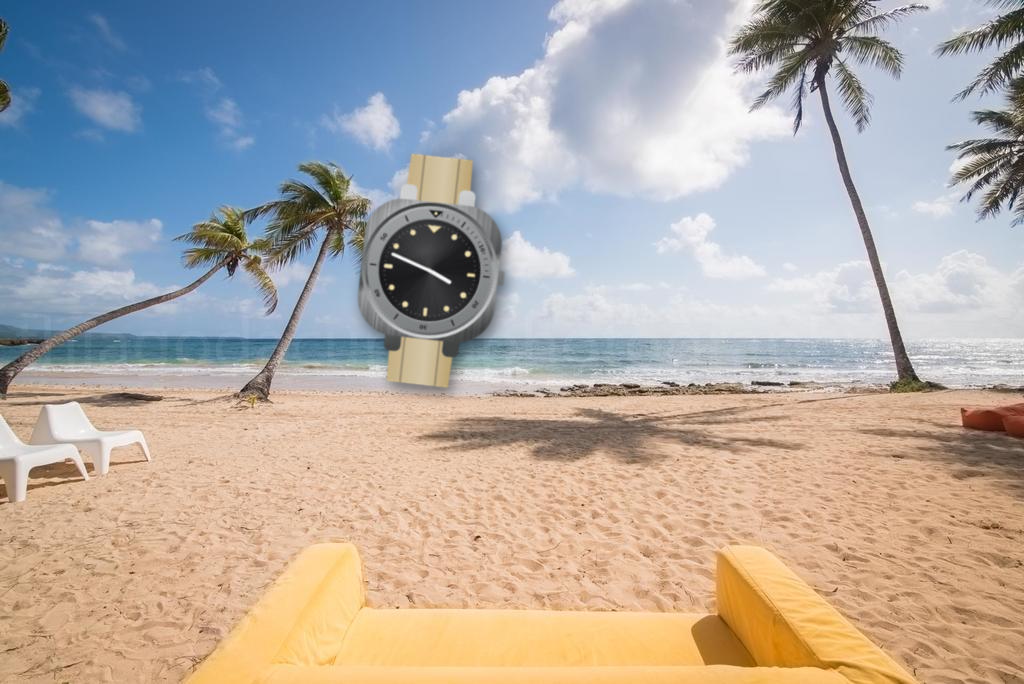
3 h 48 min
